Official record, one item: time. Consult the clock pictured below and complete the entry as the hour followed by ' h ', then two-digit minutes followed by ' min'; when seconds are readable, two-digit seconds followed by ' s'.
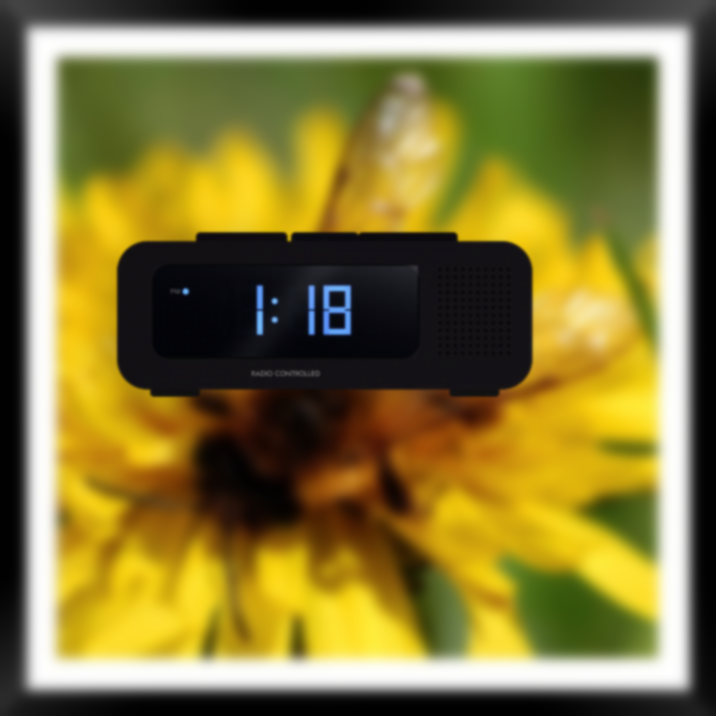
1 h 18 min
